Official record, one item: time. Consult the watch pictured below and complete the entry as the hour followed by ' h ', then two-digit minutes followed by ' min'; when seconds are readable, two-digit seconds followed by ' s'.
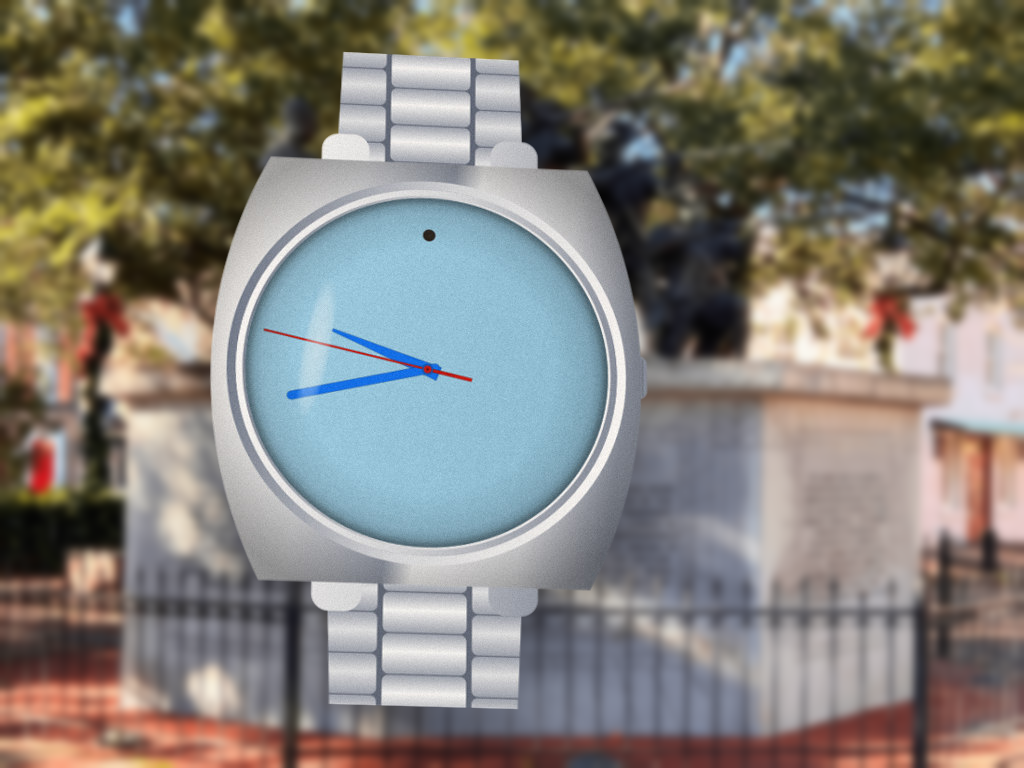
9 h 42 min 47 s
